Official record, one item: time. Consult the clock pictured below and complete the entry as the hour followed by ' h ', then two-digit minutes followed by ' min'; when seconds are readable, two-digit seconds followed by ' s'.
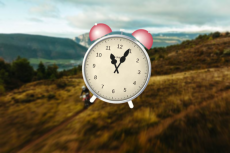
11 h 04 min
